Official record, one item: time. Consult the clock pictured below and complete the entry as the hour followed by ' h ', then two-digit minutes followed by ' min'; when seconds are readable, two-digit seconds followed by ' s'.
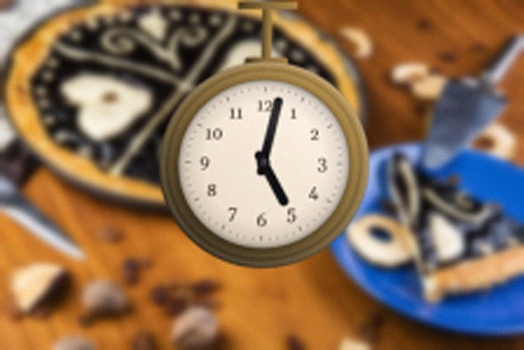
5 h 02 min
